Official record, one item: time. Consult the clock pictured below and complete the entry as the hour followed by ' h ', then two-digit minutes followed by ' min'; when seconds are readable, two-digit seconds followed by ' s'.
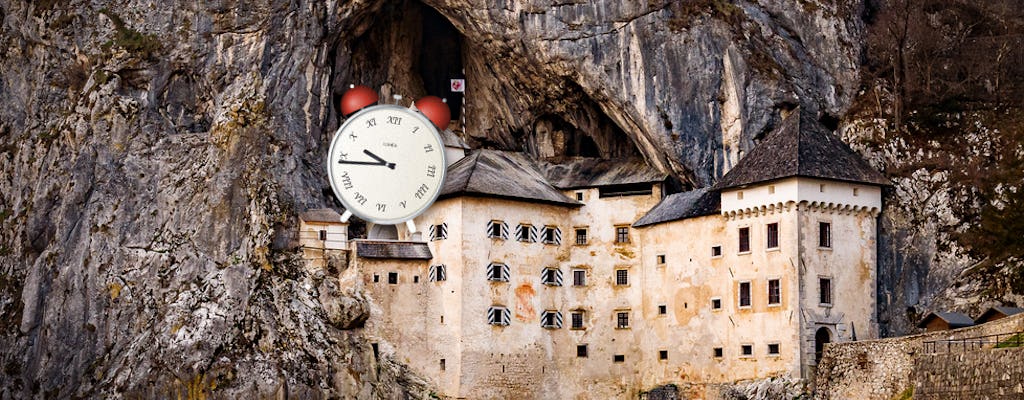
9 h 44 min
